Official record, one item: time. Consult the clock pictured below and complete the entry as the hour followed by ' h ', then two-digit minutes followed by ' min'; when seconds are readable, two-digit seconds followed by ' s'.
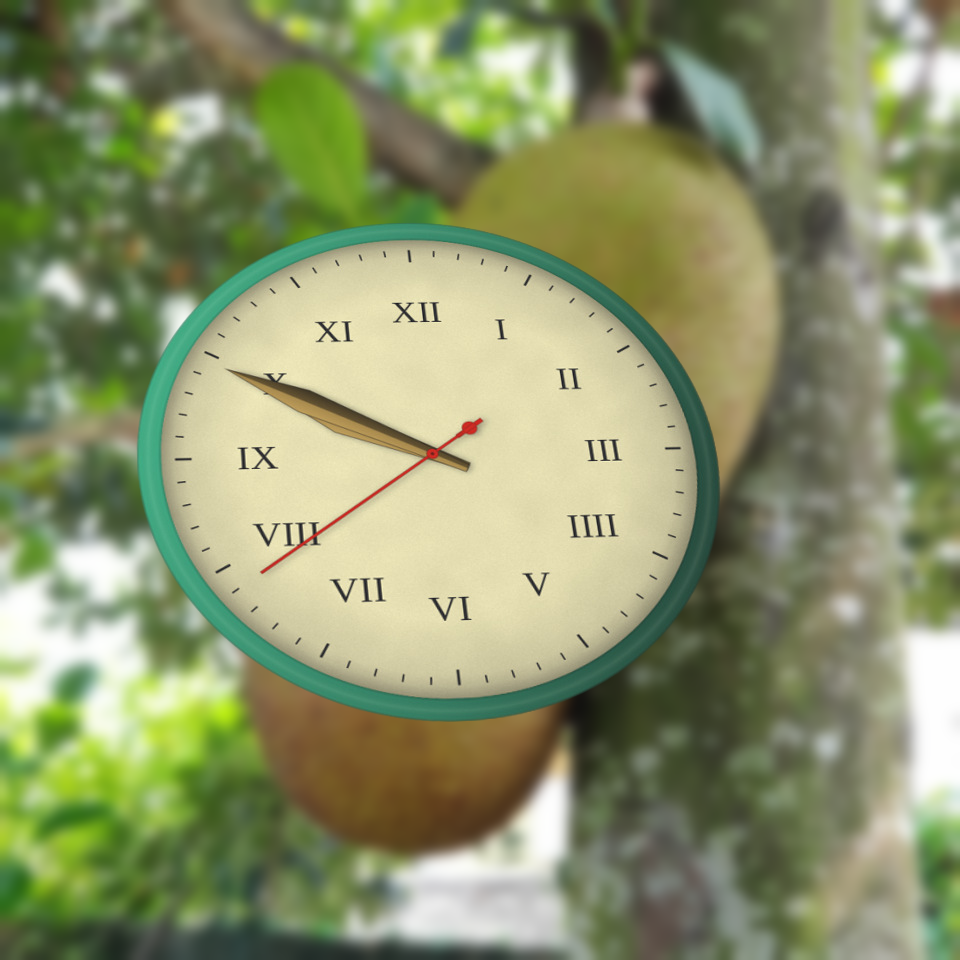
9 h 49 min 39 s
